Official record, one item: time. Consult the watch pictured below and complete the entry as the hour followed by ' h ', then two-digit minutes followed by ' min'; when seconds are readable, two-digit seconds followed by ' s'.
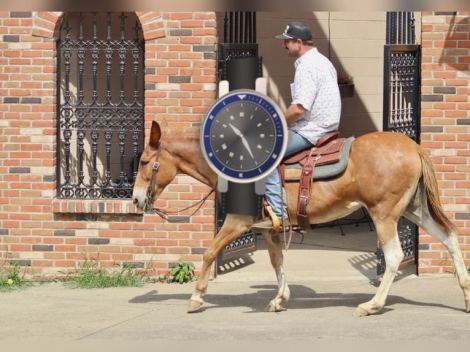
10 h 25 min
